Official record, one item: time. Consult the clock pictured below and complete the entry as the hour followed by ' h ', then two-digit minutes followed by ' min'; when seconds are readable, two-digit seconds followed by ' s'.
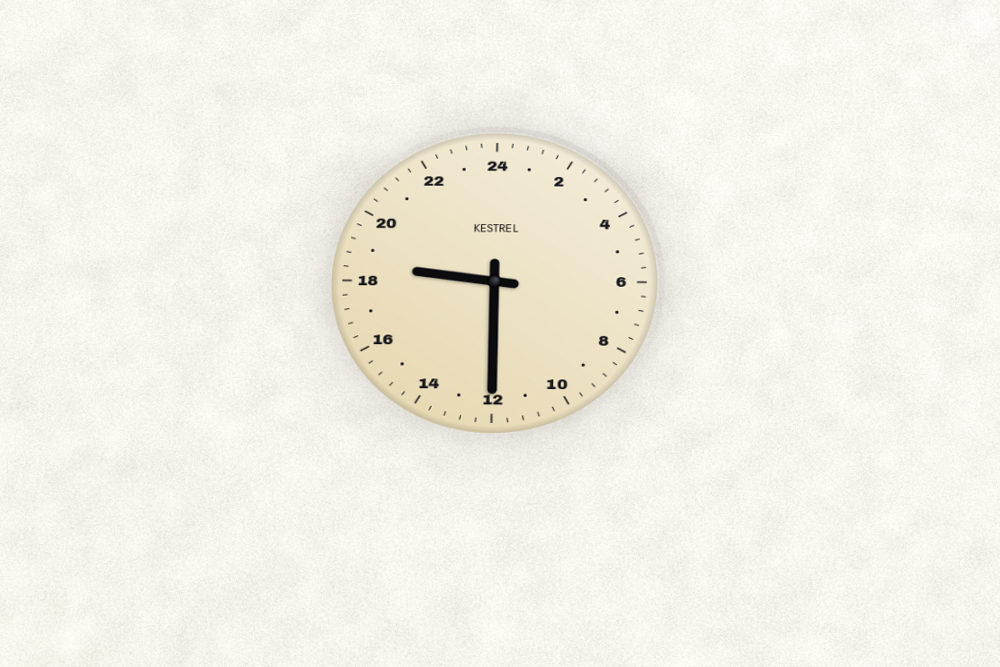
18 h 30 min
